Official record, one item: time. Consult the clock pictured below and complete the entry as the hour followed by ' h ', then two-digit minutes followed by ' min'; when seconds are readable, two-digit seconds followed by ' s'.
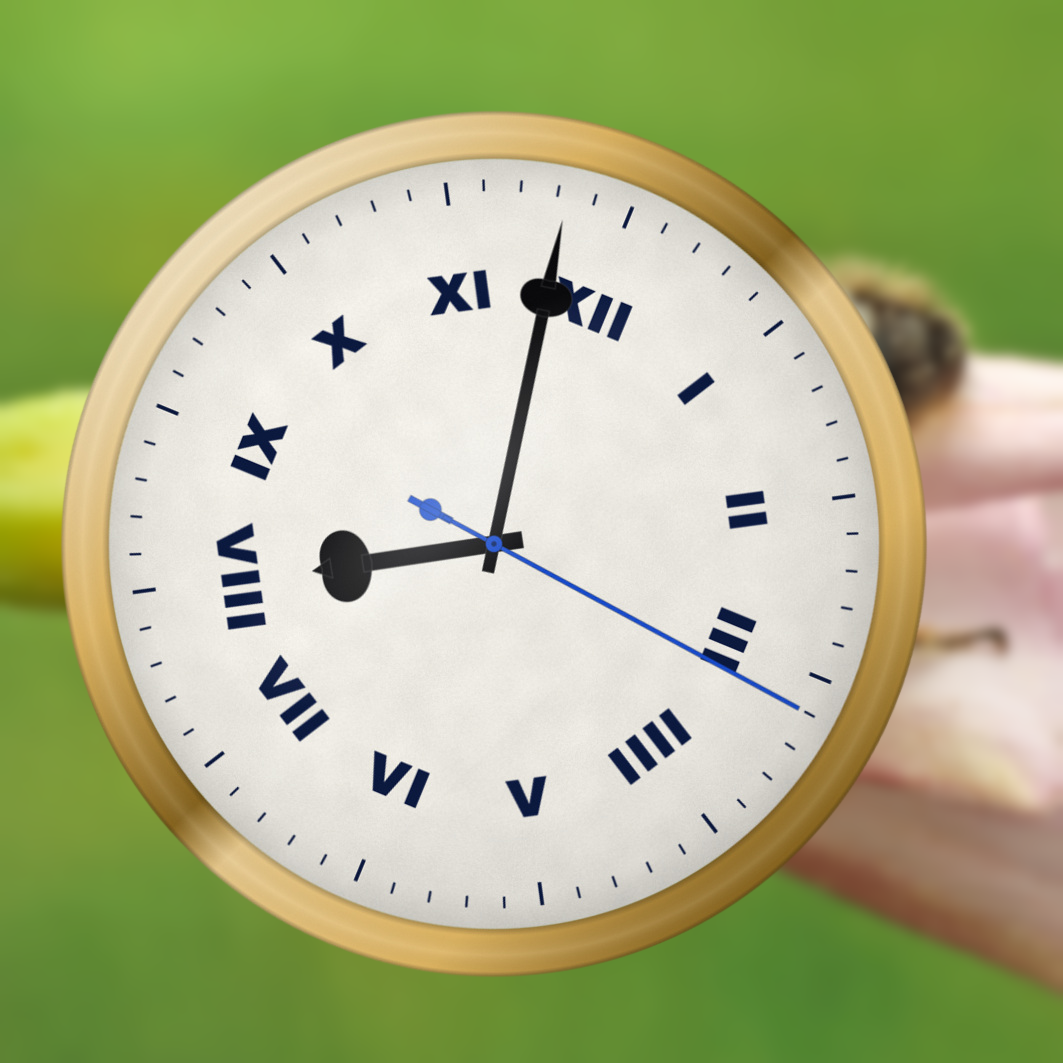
7 h 58 min 16 s
